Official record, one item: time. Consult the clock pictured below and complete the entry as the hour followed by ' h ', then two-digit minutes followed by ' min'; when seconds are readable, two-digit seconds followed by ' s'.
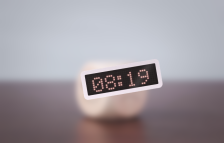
8 h 19 min
